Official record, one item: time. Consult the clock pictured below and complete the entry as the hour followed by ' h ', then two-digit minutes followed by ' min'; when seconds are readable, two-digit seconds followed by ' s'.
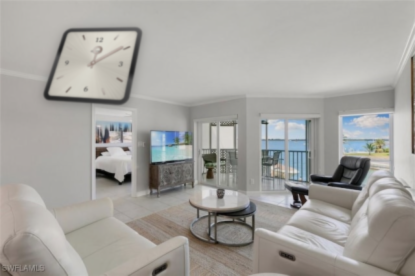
12 h 09 min
